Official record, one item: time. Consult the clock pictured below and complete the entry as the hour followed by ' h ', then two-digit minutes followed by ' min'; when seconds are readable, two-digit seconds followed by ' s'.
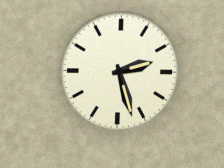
2 h 27 min
